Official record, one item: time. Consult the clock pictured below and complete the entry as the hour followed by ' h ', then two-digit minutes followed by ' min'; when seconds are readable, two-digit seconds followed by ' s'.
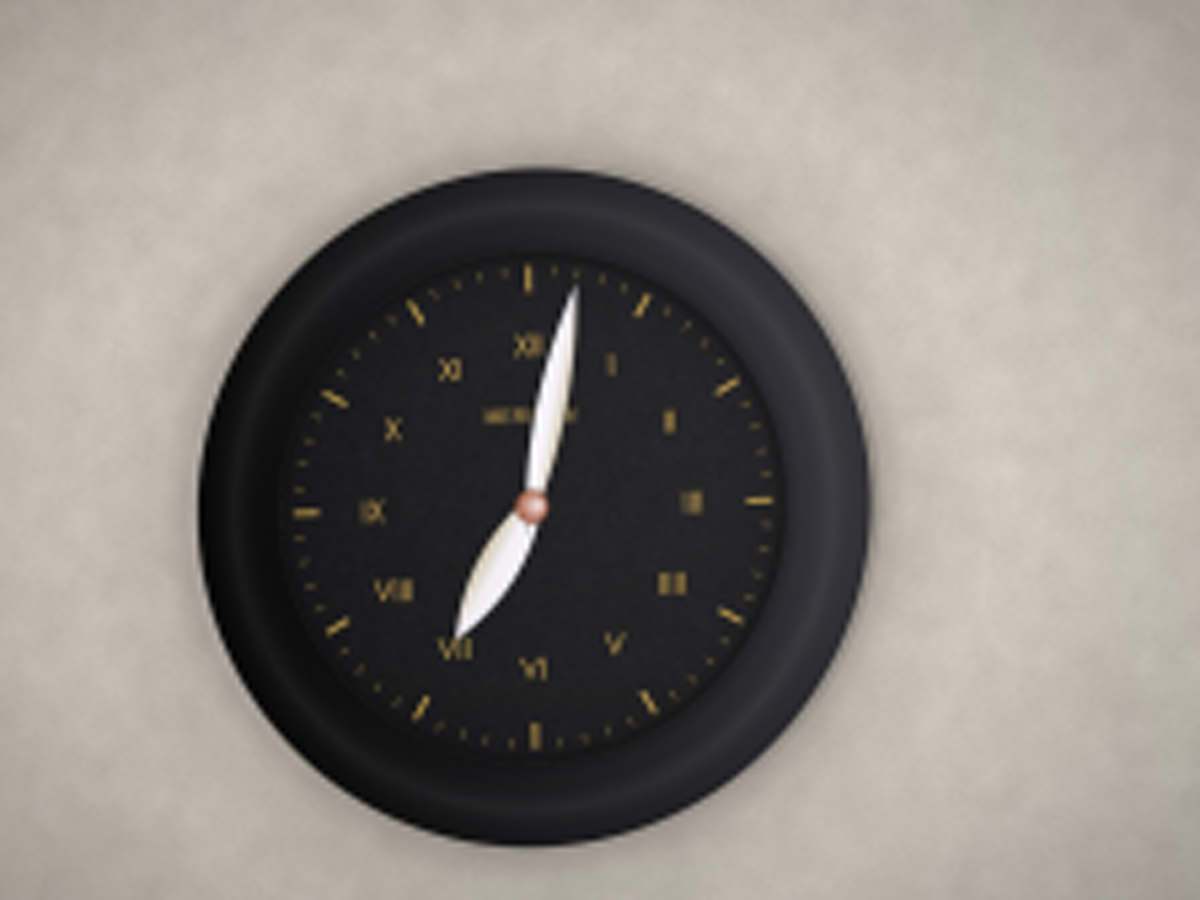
7 h 02 min
